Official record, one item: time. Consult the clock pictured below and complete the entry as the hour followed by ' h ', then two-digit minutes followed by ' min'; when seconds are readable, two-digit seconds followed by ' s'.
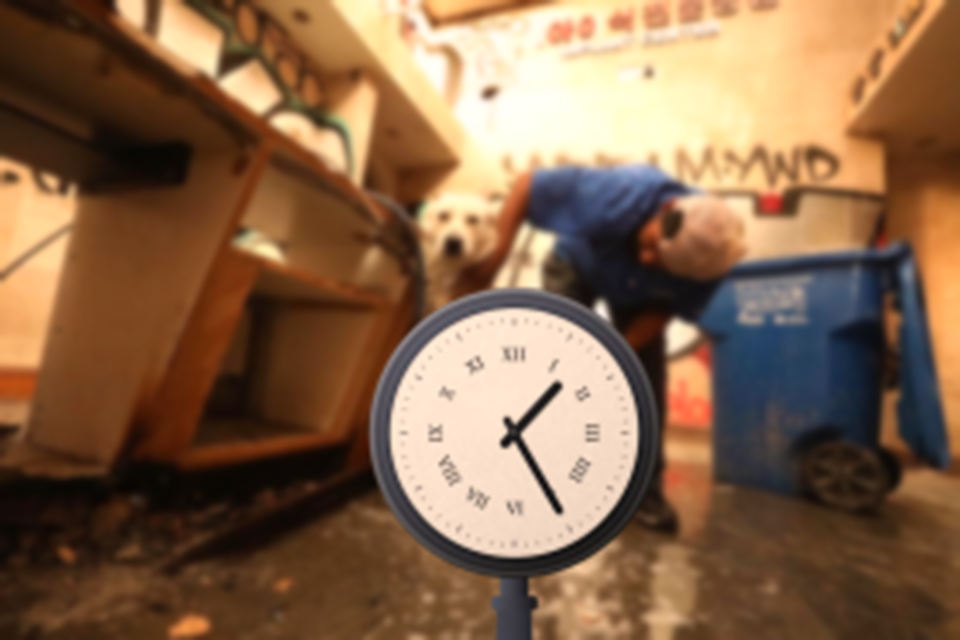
1 h 25 min
